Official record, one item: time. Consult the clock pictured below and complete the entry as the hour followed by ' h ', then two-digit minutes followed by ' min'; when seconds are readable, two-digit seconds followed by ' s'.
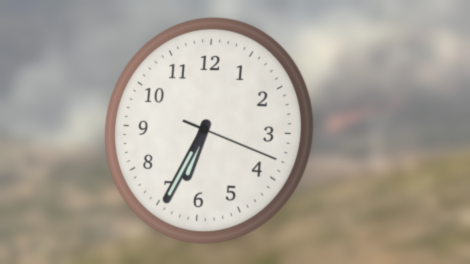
6 h 34 min 18 s
